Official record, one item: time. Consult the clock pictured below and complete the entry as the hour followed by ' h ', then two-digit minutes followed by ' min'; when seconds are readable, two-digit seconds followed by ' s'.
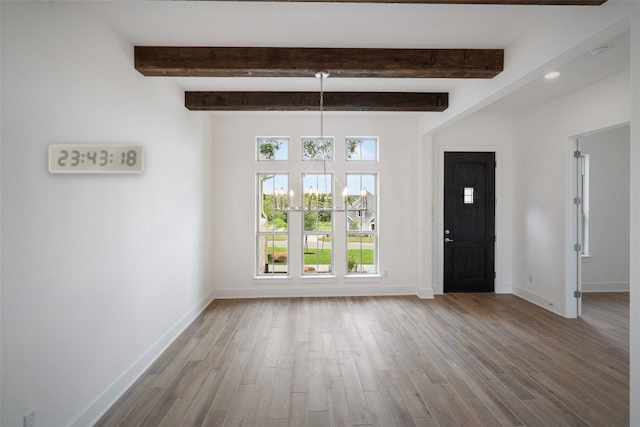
23 h 43 min 18 s
